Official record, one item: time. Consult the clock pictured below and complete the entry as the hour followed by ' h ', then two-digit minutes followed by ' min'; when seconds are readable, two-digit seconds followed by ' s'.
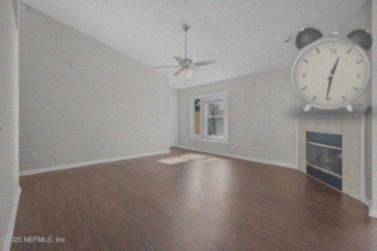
12 h 31 min
